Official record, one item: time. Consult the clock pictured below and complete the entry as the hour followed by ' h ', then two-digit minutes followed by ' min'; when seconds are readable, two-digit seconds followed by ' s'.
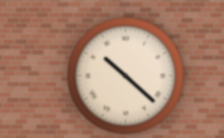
10 h 22 min
